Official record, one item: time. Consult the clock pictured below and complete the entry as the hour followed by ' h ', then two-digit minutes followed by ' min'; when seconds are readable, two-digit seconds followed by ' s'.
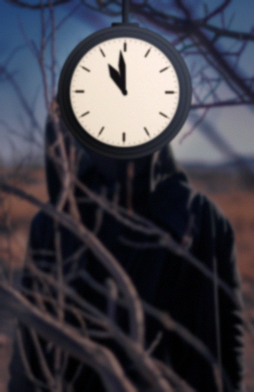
10 h 59 min
